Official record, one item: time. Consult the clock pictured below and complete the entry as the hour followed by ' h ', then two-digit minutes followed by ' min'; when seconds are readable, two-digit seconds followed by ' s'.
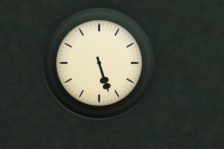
5 h 27 min
